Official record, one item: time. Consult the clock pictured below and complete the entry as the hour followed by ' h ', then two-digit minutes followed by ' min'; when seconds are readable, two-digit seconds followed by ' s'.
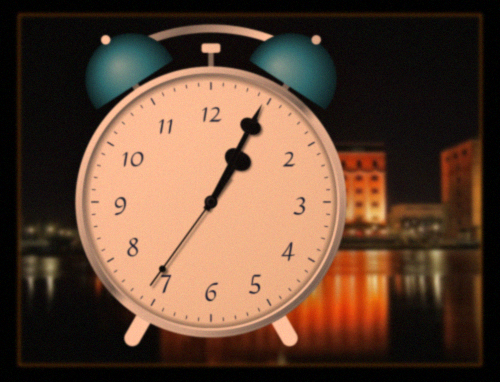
1 h 04 min 36 s
